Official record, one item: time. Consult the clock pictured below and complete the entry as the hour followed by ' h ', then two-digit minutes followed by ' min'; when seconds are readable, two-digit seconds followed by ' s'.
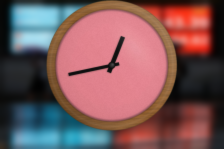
12 h 43 min
